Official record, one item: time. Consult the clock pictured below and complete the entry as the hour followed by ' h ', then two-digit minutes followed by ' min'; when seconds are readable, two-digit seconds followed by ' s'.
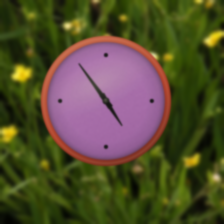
4 h 54 min
